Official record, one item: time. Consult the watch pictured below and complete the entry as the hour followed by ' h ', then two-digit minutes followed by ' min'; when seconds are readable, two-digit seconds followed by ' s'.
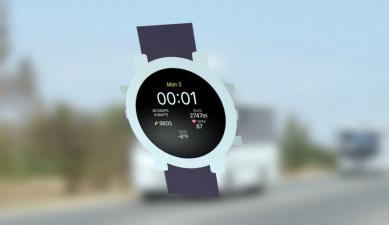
0 h 01 min
